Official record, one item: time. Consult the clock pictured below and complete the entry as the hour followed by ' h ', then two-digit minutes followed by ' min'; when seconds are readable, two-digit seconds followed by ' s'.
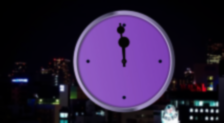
11 h 59 min
